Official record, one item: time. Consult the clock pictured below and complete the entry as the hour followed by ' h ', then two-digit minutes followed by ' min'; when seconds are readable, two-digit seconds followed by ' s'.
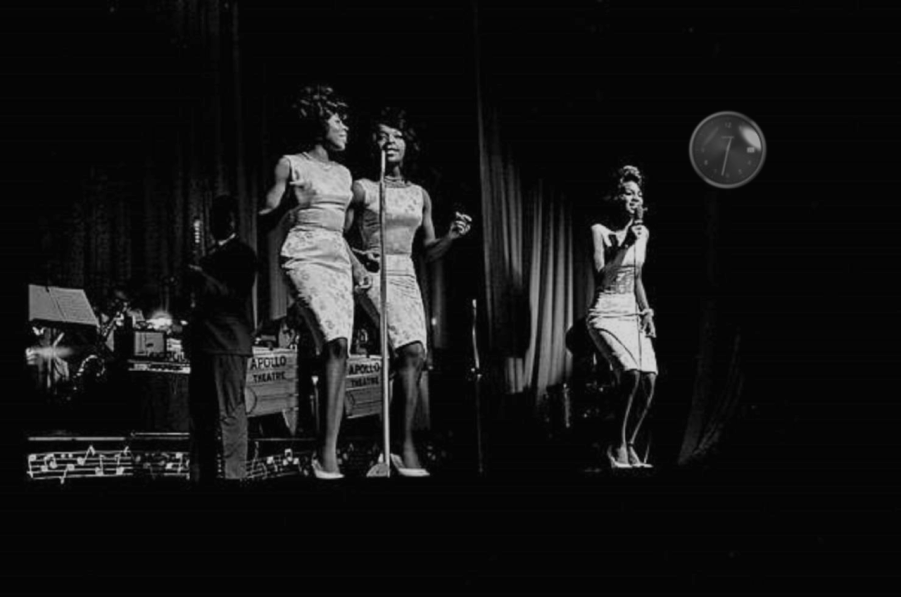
12 h 32 min
